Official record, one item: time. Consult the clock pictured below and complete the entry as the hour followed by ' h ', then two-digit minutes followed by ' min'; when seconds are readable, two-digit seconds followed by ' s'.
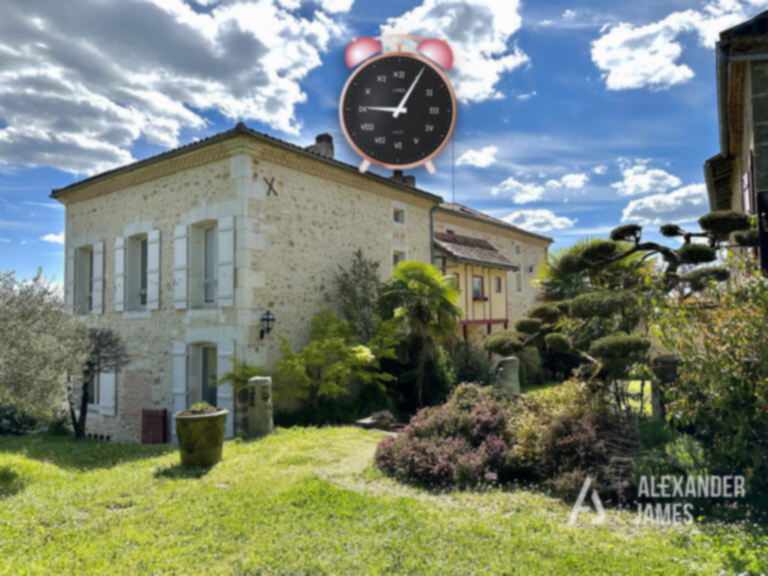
9 h 05 min
